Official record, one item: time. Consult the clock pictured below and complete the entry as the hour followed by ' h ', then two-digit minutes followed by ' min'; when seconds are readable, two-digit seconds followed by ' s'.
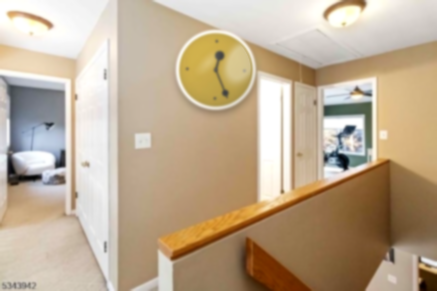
12 h 26 min
